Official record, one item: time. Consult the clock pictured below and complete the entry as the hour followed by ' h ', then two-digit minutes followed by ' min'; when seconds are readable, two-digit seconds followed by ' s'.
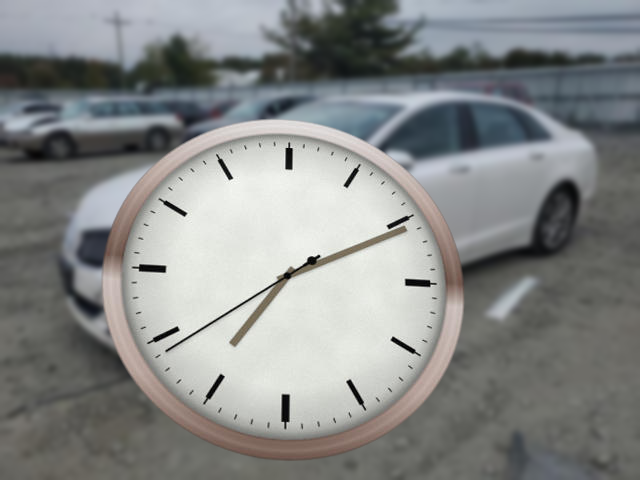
7 h 10 min 39 s
